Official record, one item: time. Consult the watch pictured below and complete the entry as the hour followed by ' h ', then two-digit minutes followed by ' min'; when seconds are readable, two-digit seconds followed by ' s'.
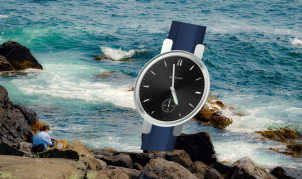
4 h 58 min
